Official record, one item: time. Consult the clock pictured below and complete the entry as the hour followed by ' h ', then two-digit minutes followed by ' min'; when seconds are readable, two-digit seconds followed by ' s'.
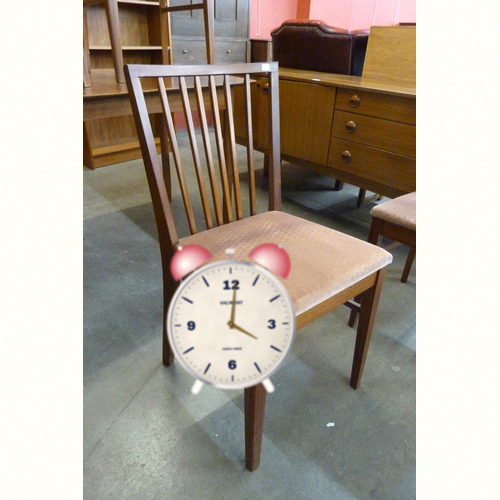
4 h 01 min
